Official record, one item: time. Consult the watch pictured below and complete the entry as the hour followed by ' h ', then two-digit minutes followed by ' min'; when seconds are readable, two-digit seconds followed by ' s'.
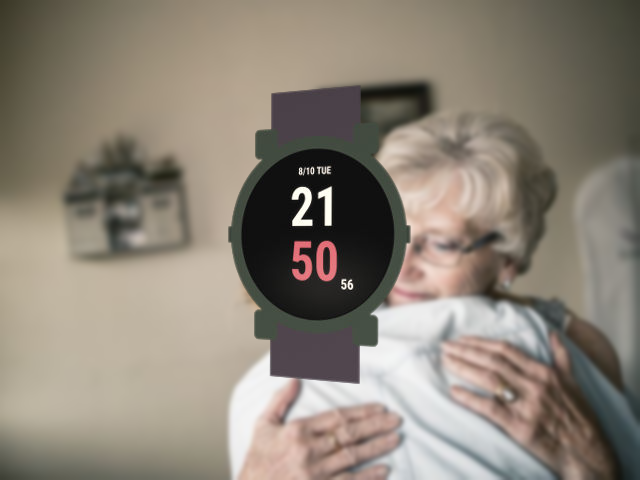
21 h 50 min 56 s
